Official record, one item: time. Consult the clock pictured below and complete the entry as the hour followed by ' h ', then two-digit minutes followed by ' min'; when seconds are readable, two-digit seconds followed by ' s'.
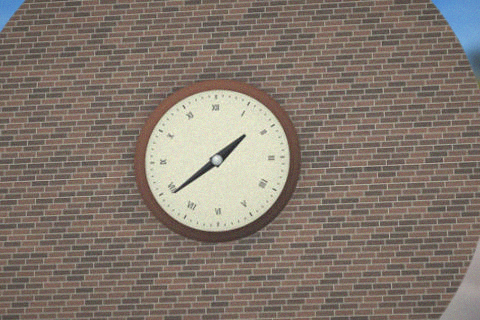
1 h 39 min
